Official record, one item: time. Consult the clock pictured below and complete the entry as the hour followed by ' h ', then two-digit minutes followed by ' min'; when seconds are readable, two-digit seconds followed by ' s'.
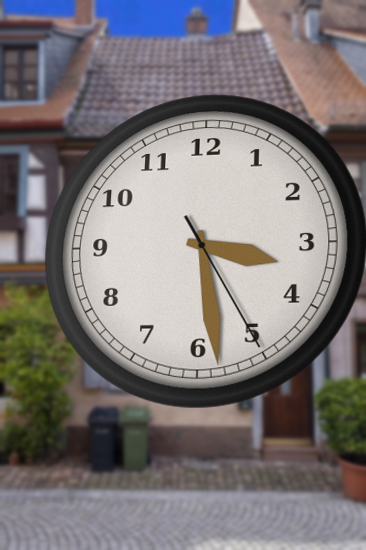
3 h 28 min 25 s
